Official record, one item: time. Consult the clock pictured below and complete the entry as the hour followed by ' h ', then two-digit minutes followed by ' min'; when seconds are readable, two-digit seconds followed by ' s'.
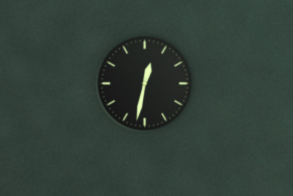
12 h 32 min
